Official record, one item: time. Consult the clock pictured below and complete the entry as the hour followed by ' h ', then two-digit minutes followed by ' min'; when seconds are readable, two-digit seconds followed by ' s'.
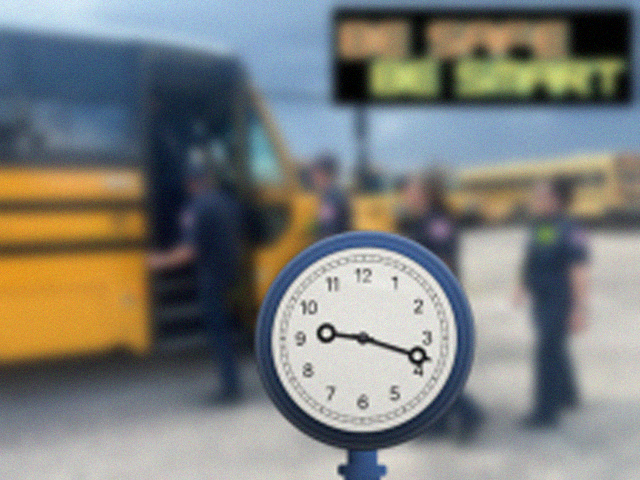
9 h 18 min
